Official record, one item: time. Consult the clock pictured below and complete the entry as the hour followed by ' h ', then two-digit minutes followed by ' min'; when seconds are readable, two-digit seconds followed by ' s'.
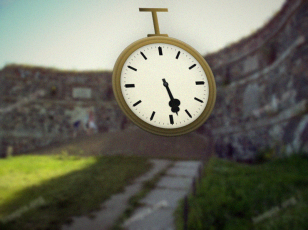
5 h 28 min
